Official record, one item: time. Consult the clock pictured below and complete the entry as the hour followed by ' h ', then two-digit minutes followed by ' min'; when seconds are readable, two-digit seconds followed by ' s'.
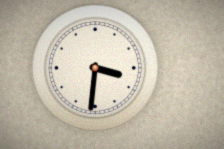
3 h 31 min
